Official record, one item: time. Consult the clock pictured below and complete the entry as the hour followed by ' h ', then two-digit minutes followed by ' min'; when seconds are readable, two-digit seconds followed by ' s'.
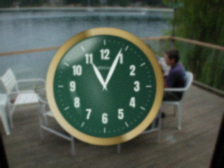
11 h 04 min
